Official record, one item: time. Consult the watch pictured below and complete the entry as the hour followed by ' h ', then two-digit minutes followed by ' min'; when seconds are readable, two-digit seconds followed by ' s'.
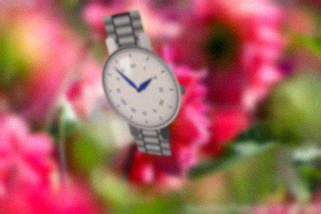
1 h 53 min
